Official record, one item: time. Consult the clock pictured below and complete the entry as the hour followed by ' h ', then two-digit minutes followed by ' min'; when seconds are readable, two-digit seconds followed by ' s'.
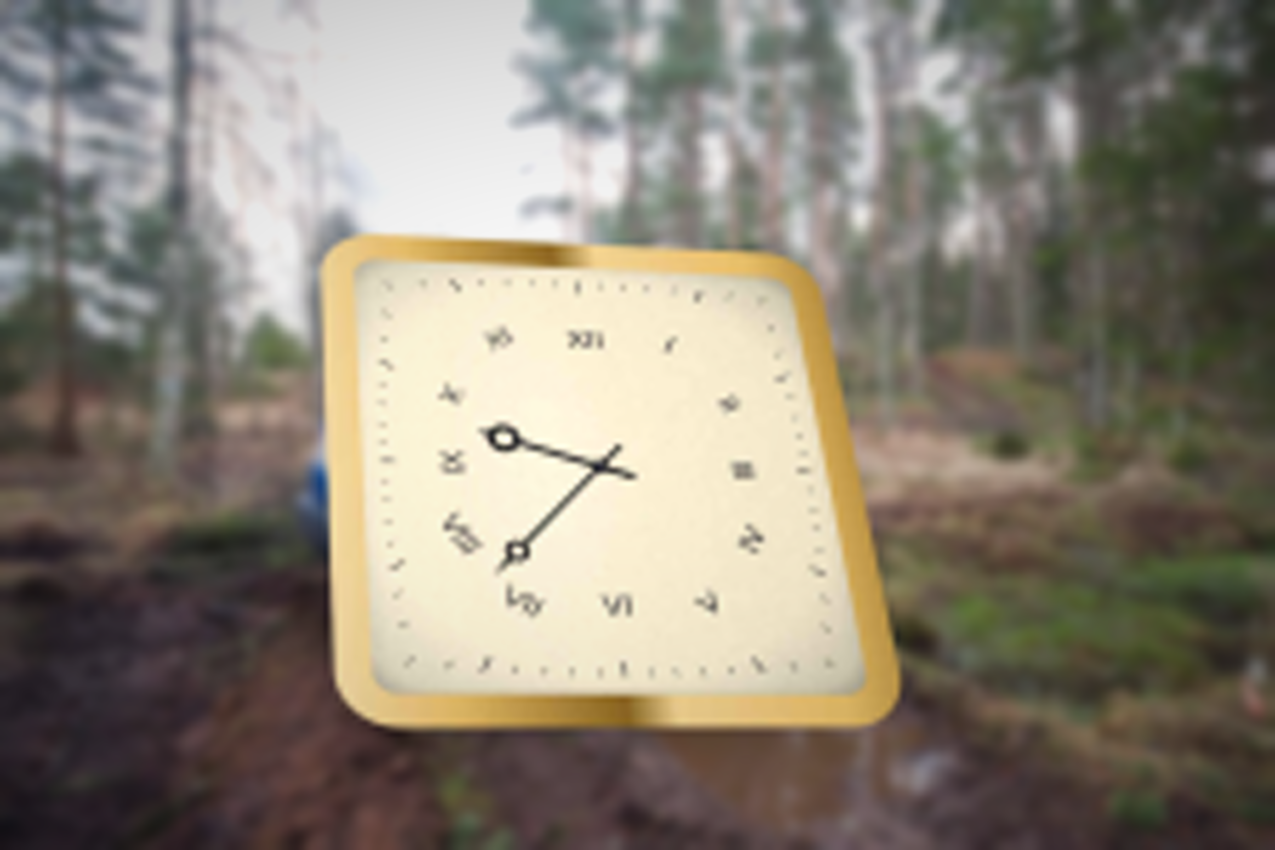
9 h 37 min
